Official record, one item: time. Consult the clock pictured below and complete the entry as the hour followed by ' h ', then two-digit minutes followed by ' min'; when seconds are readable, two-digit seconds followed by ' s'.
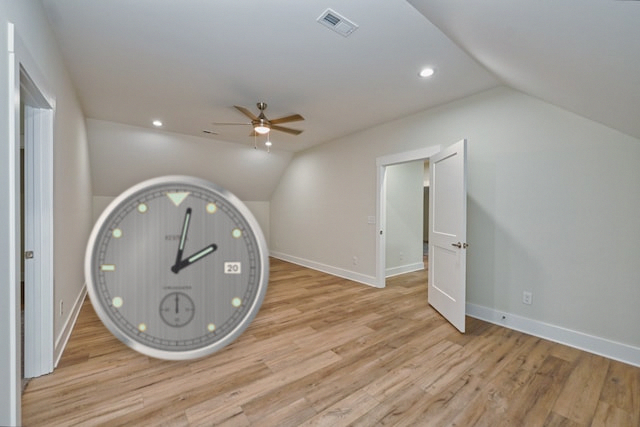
2 h 02 min
